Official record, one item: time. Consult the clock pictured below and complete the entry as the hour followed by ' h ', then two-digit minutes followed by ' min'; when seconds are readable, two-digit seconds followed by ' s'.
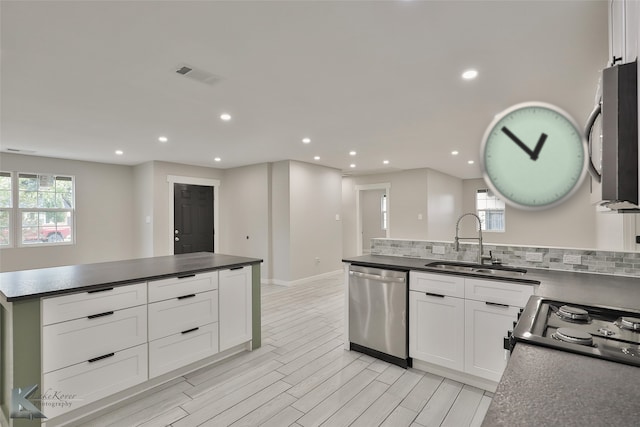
12 h 52 min
